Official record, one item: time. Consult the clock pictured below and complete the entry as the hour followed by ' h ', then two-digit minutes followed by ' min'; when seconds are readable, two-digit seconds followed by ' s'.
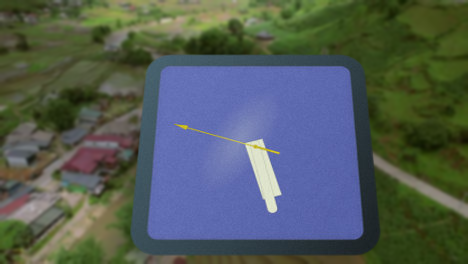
5 h 27 min 48 s
